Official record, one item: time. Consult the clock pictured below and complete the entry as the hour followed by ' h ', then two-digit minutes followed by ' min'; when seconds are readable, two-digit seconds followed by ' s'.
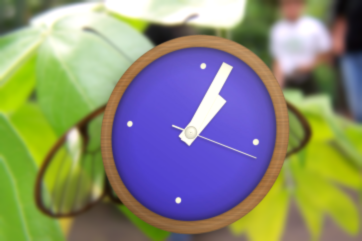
1 h 03 min 17 s
